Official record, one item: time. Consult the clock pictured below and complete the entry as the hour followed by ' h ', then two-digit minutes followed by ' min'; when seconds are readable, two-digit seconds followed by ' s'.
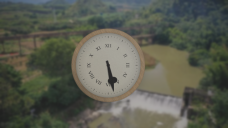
5 h 28 min
